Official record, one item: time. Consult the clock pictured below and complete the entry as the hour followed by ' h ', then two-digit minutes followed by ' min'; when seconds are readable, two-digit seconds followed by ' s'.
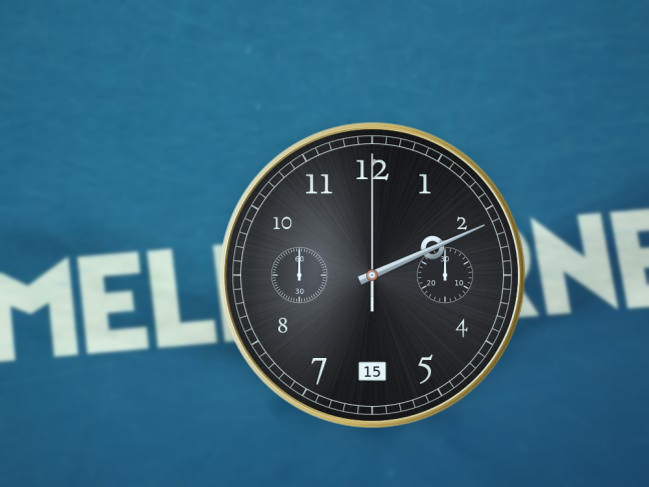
2 h 11 min
